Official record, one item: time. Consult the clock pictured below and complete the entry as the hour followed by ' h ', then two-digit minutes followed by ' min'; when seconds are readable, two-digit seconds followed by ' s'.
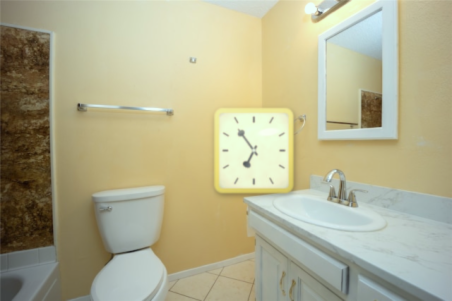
6 h 54 min
